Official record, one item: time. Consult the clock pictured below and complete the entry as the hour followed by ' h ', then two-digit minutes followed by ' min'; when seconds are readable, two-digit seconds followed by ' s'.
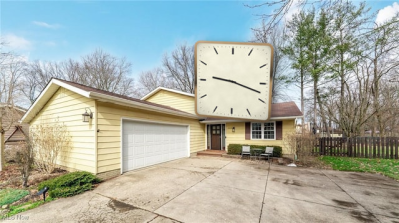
9 h 18 min
